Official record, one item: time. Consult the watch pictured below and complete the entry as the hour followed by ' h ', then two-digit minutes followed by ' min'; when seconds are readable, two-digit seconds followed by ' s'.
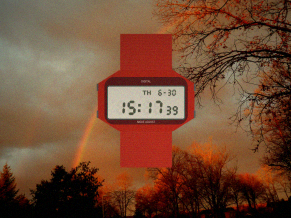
15 h 17 min 39 s
